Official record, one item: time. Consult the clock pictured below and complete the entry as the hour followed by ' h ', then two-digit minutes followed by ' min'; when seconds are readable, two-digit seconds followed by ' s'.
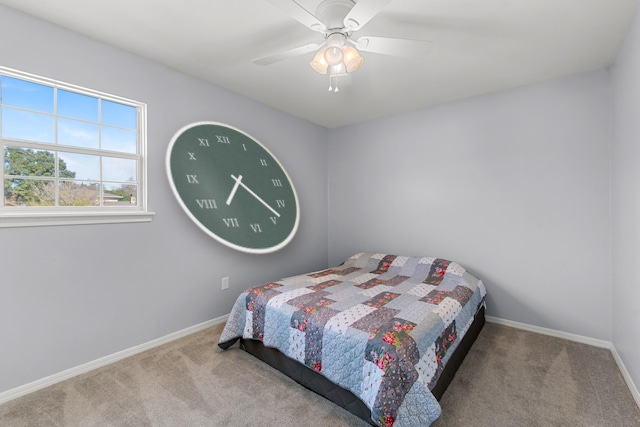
7 h 23 min
